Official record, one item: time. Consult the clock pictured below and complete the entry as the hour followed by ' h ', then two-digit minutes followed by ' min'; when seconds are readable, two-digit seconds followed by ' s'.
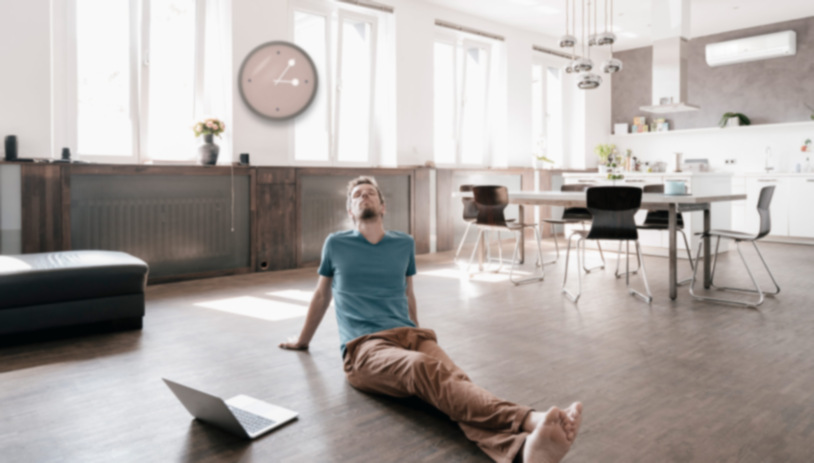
3 h 06 min
